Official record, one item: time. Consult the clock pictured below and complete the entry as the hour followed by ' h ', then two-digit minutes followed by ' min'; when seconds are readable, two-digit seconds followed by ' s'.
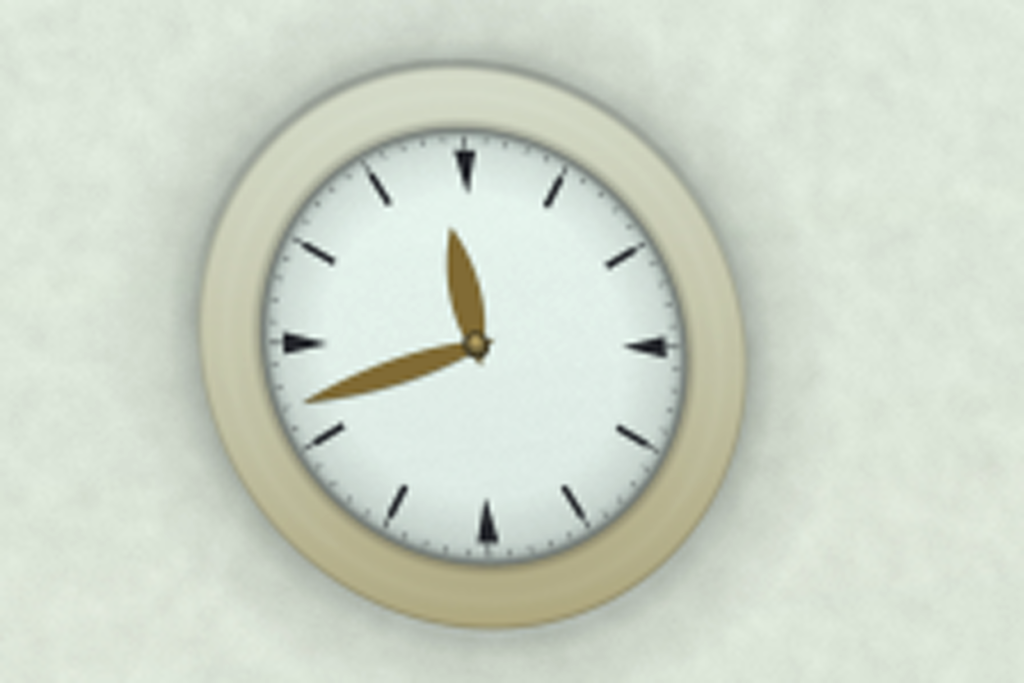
11 h 42 min
